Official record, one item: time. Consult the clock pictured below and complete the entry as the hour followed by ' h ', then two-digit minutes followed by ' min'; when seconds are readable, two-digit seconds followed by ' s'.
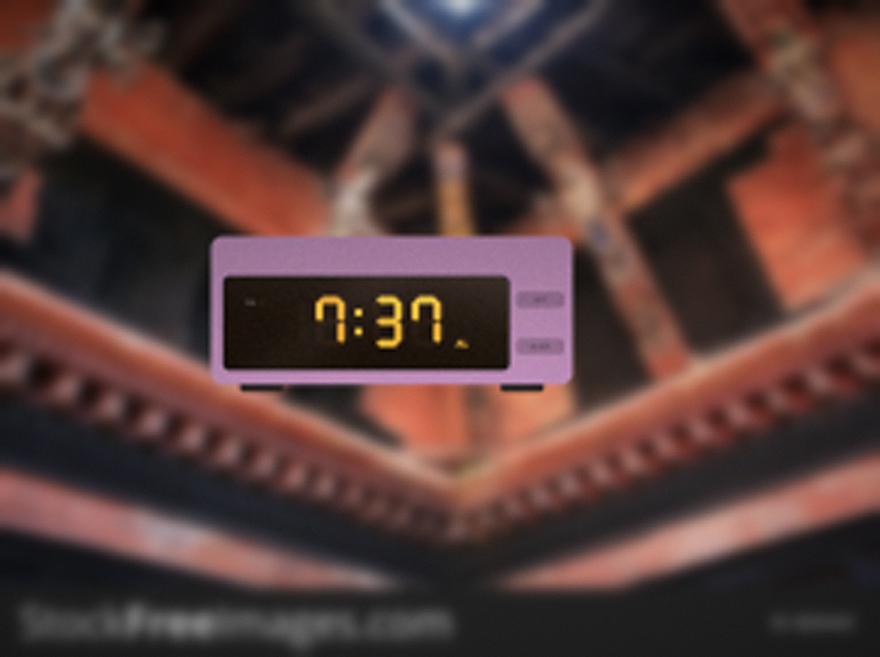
7 h 37 min
